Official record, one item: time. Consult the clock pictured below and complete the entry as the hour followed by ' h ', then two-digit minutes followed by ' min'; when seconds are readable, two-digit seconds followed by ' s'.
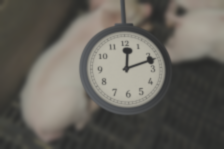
12 h 12 min
